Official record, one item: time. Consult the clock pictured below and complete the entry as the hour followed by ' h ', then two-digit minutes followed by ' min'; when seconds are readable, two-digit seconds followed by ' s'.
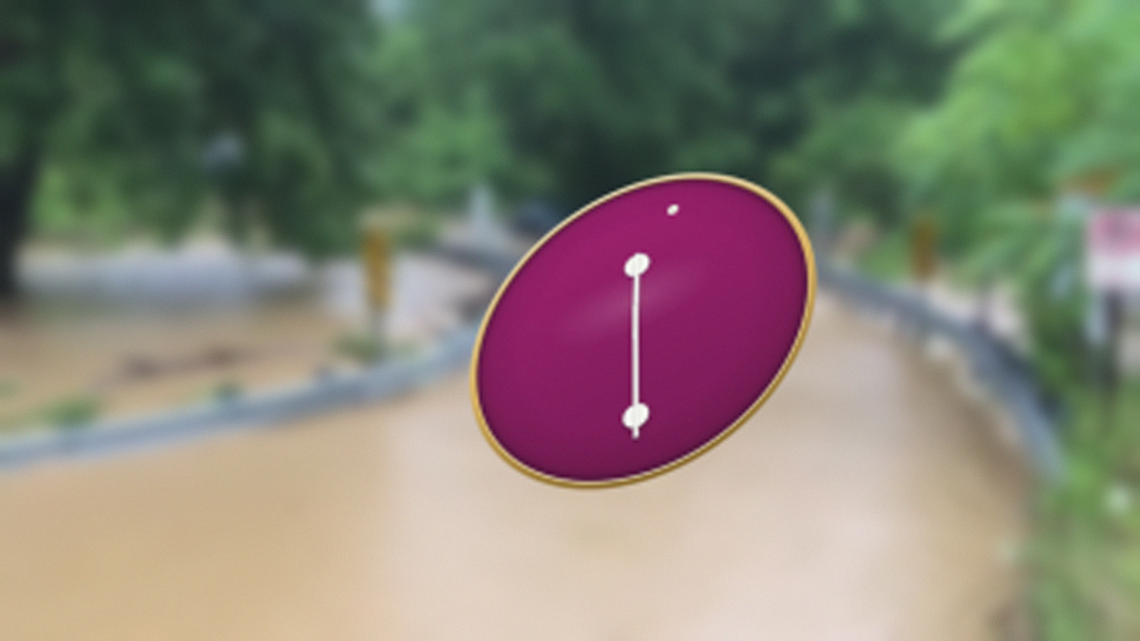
11 h 27 min
